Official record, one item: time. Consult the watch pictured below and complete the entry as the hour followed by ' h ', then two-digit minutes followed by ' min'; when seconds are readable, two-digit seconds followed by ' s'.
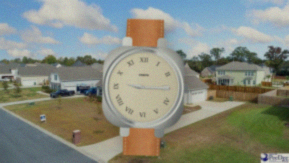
9 h 15 min
